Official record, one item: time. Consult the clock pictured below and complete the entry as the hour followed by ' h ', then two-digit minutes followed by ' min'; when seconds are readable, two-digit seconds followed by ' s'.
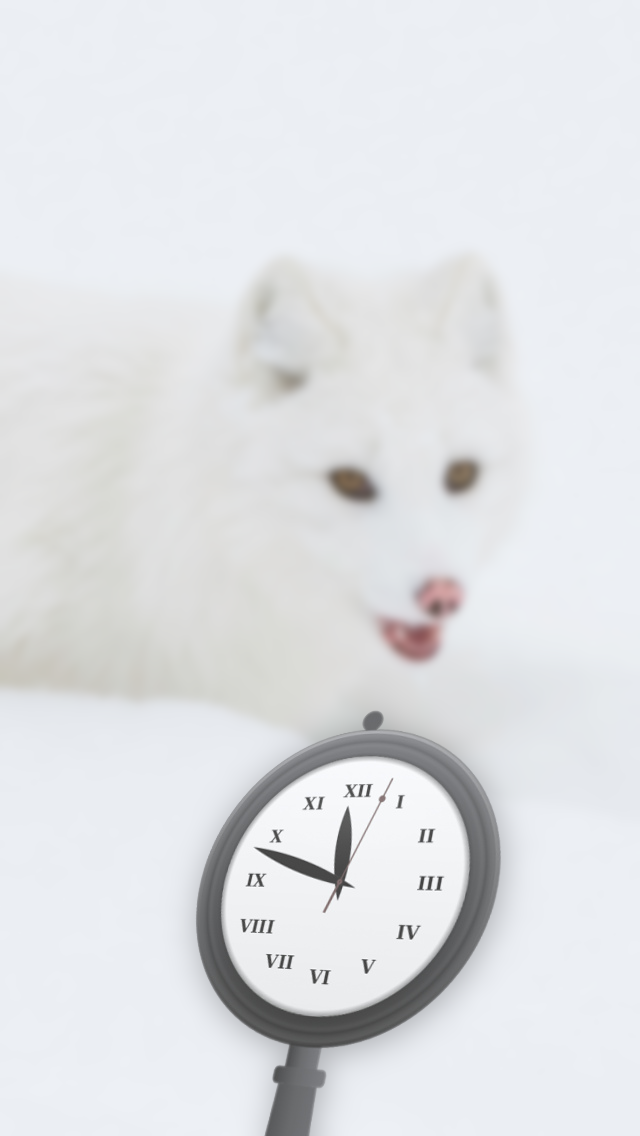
11 h 48 min 03 s
